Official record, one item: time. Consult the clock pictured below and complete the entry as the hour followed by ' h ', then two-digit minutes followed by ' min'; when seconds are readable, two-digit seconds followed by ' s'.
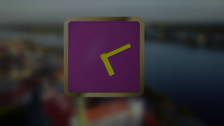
5 h 11 min
